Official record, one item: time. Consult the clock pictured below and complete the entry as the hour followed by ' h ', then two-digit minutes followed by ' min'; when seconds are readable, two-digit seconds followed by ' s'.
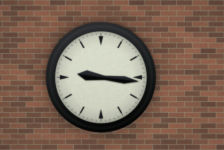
9 h 16 min
